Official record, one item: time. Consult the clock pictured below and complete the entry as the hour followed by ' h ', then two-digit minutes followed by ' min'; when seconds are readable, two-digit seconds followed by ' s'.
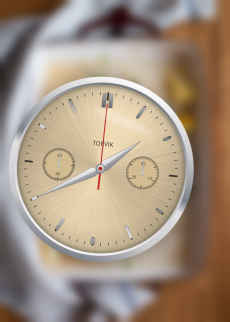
1 h 40 min
